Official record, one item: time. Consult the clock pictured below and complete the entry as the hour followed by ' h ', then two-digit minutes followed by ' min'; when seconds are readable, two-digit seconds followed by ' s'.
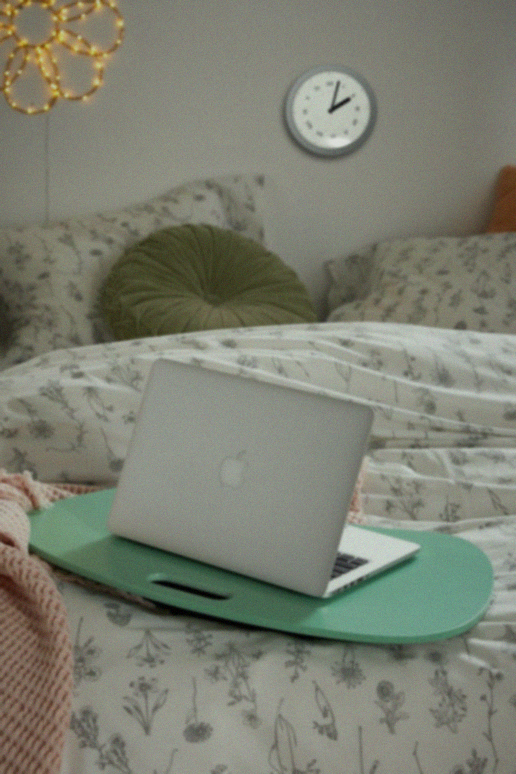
2 h 03 min
